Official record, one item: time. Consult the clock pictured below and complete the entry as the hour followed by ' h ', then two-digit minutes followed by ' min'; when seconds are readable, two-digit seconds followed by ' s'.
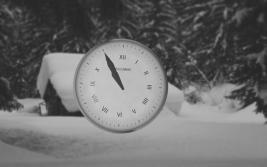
10 h 55 min
